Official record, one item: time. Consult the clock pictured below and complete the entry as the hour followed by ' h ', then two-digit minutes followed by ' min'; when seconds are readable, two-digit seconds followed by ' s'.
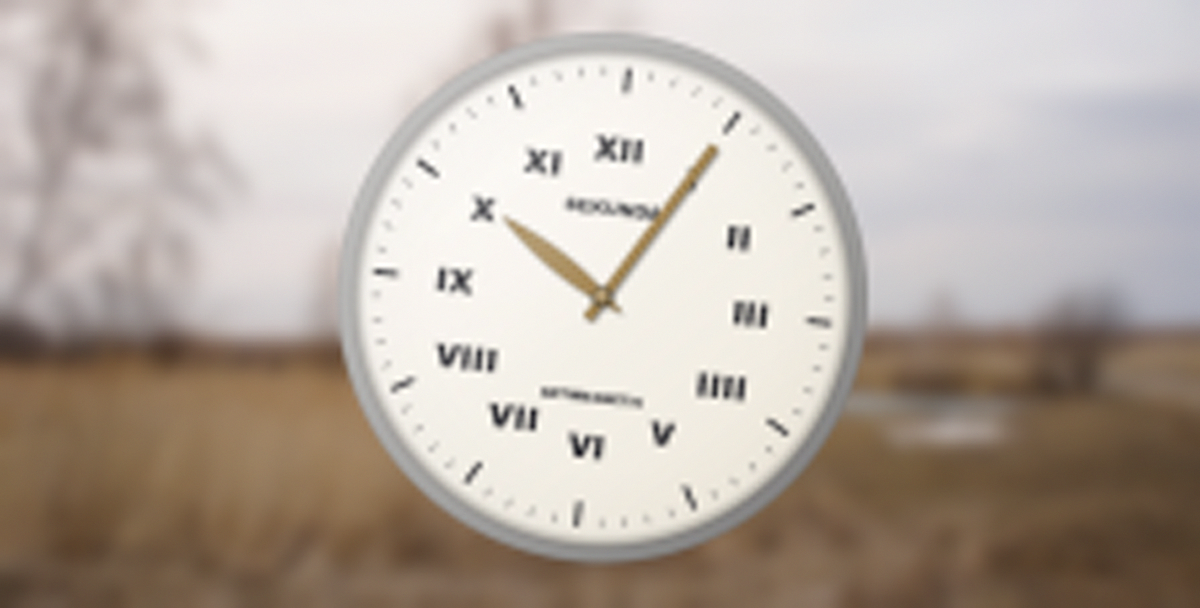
10 h 05 min
